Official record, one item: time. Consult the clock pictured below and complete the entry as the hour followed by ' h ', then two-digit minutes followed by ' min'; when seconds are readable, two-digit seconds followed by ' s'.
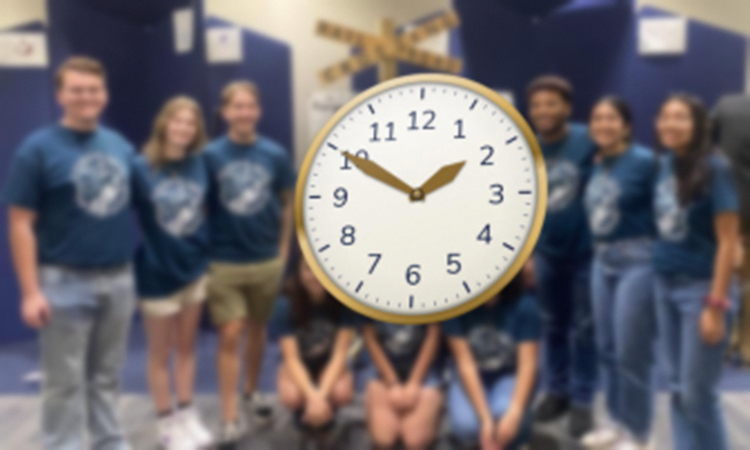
1 h 50 min
